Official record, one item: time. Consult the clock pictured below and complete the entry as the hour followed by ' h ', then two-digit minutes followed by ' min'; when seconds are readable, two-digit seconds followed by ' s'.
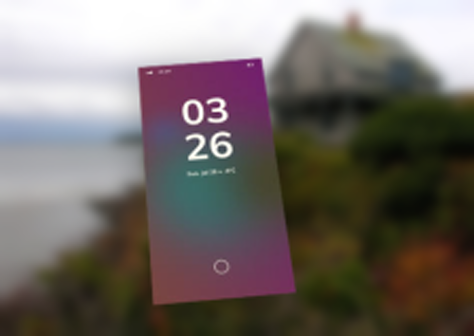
3 h 26 min
